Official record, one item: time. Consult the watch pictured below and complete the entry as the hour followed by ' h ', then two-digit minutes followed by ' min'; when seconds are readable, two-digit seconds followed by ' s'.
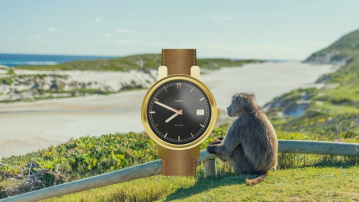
7 h 49 min
